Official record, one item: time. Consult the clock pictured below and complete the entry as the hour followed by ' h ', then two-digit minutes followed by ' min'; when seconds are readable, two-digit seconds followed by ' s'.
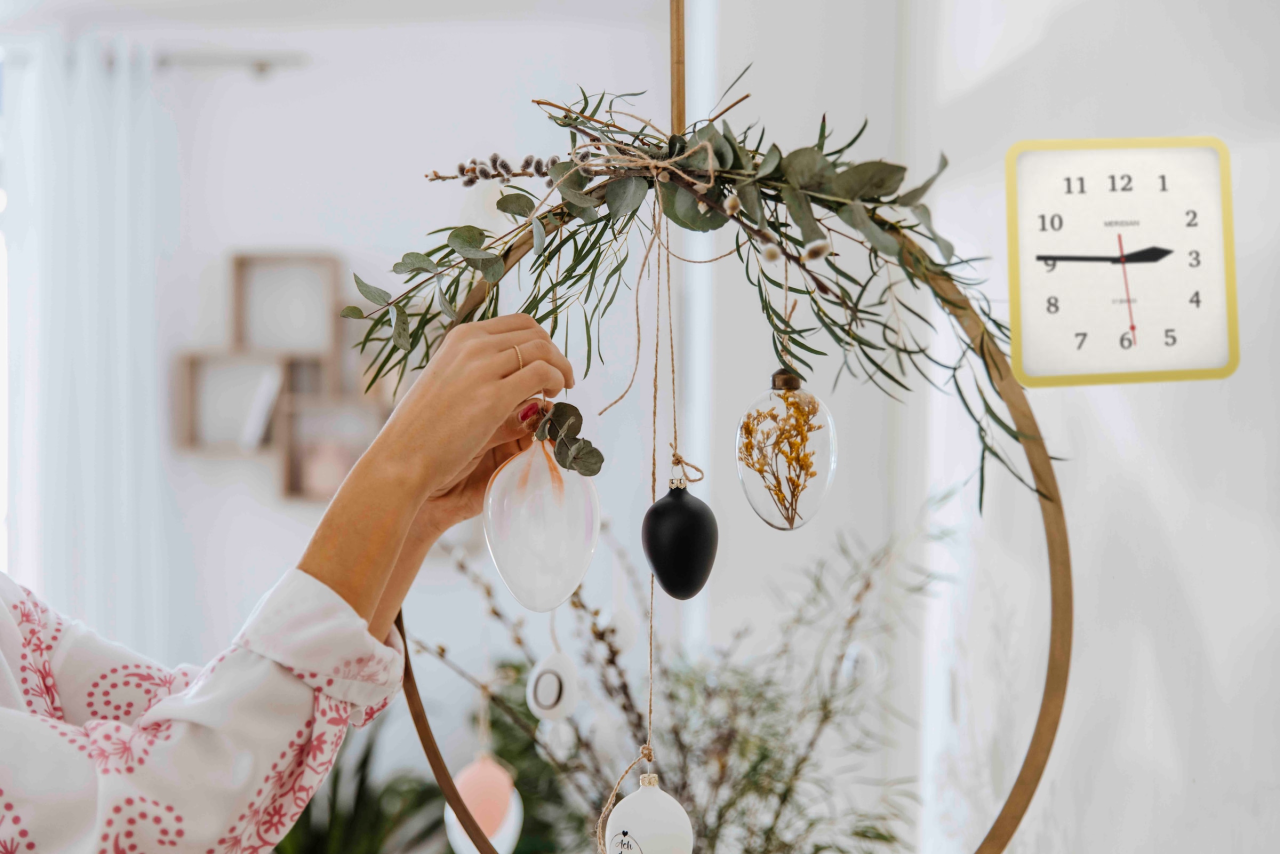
2 h 45 min 29 s
